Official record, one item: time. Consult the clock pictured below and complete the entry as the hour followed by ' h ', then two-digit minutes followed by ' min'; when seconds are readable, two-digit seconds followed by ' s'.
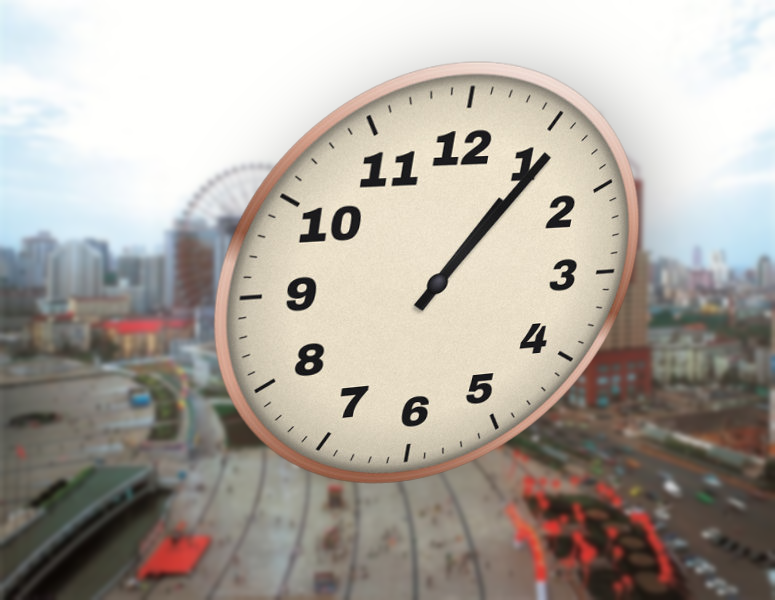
1 h 06 min
